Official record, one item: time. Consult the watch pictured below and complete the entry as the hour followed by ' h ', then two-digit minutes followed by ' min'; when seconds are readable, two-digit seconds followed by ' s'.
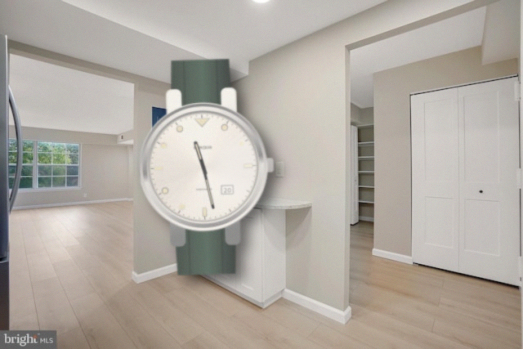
11 h 28 min
